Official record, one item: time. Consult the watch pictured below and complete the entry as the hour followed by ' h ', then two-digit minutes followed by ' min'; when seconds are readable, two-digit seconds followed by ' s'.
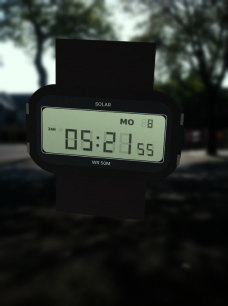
5 h 21 min 55 s
